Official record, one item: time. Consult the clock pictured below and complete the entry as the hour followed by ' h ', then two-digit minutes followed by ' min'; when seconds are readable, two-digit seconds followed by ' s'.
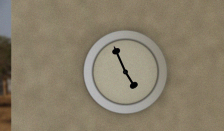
4 h 56 min
